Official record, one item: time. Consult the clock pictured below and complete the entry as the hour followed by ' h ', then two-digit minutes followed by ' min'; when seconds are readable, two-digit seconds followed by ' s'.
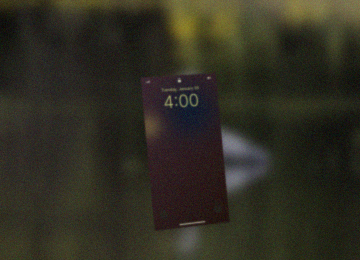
4 h 00 min
